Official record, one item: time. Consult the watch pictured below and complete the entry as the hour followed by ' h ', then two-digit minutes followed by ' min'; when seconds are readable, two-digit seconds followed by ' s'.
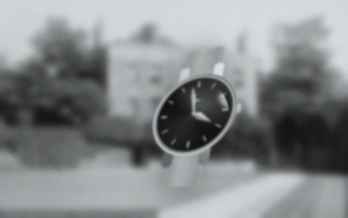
3 h 58 min
